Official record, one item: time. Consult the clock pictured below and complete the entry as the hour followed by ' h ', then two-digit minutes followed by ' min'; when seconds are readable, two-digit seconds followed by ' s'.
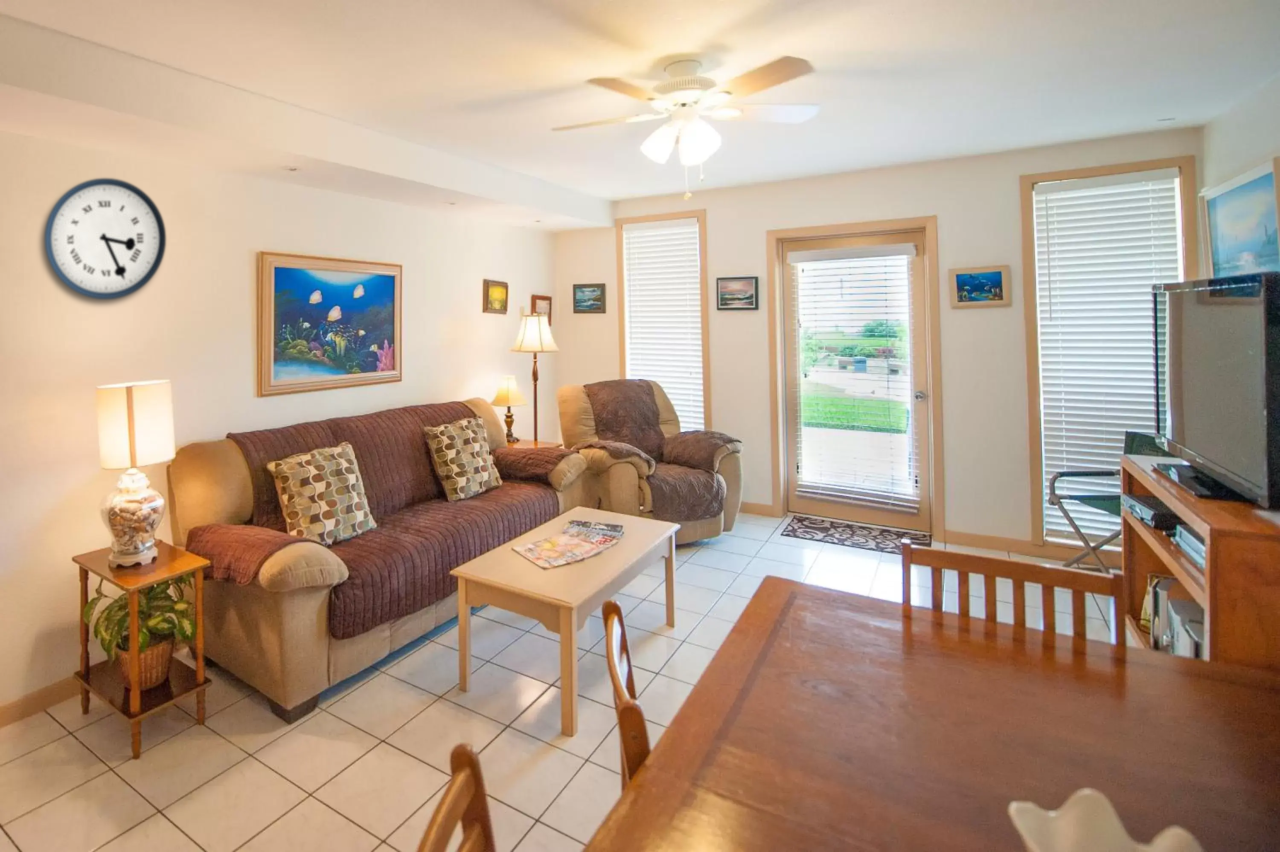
3 h 26 min
